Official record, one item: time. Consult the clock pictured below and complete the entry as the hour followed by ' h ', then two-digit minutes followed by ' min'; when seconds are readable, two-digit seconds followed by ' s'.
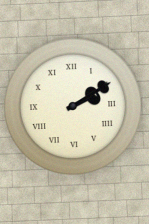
2 h 10 min
